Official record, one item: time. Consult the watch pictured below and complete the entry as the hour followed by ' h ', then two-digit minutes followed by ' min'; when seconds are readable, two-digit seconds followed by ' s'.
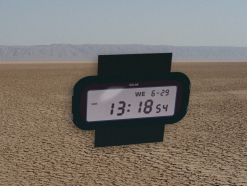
13 h 18 min 54 s
